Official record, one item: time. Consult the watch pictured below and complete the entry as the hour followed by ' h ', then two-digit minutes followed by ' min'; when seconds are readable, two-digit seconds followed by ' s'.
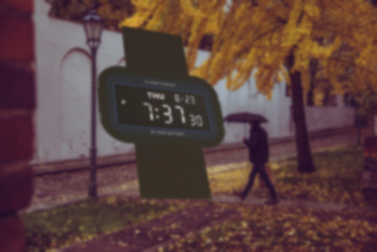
7 h 37 min
